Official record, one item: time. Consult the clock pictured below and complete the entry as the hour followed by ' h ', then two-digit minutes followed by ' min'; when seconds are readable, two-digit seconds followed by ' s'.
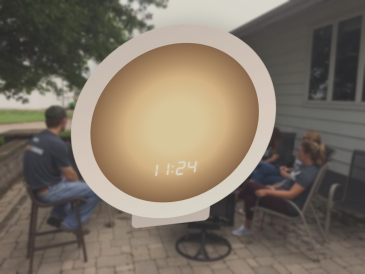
11 h 24 min
